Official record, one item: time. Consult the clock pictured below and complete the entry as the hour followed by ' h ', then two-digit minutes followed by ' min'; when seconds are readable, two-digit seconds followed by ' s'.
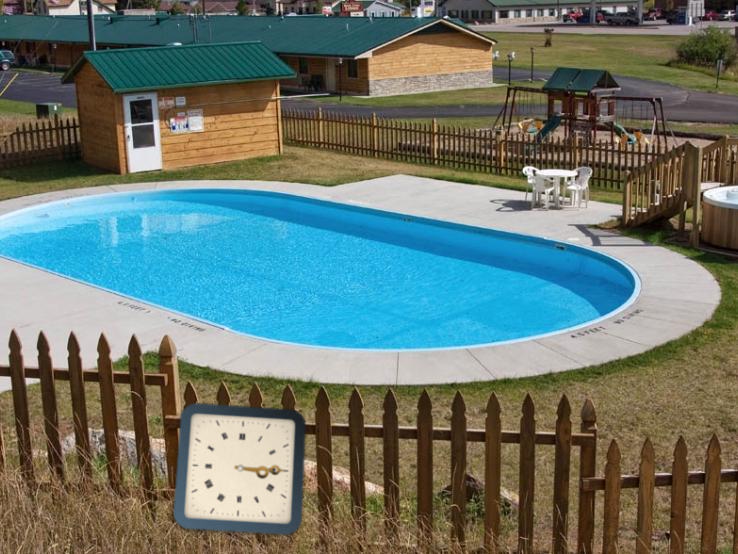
3 h 15 min
